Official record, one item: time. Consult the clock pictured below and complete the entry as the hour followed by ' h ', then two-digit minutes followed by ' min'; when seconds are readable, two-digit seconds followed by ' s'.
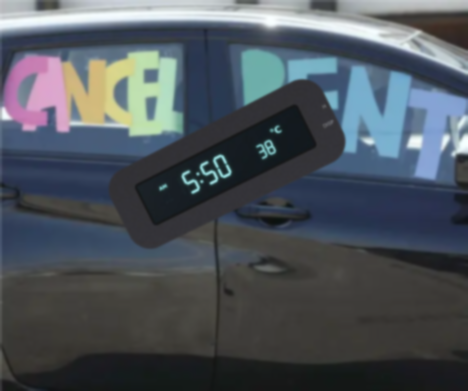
5 h 50 min
